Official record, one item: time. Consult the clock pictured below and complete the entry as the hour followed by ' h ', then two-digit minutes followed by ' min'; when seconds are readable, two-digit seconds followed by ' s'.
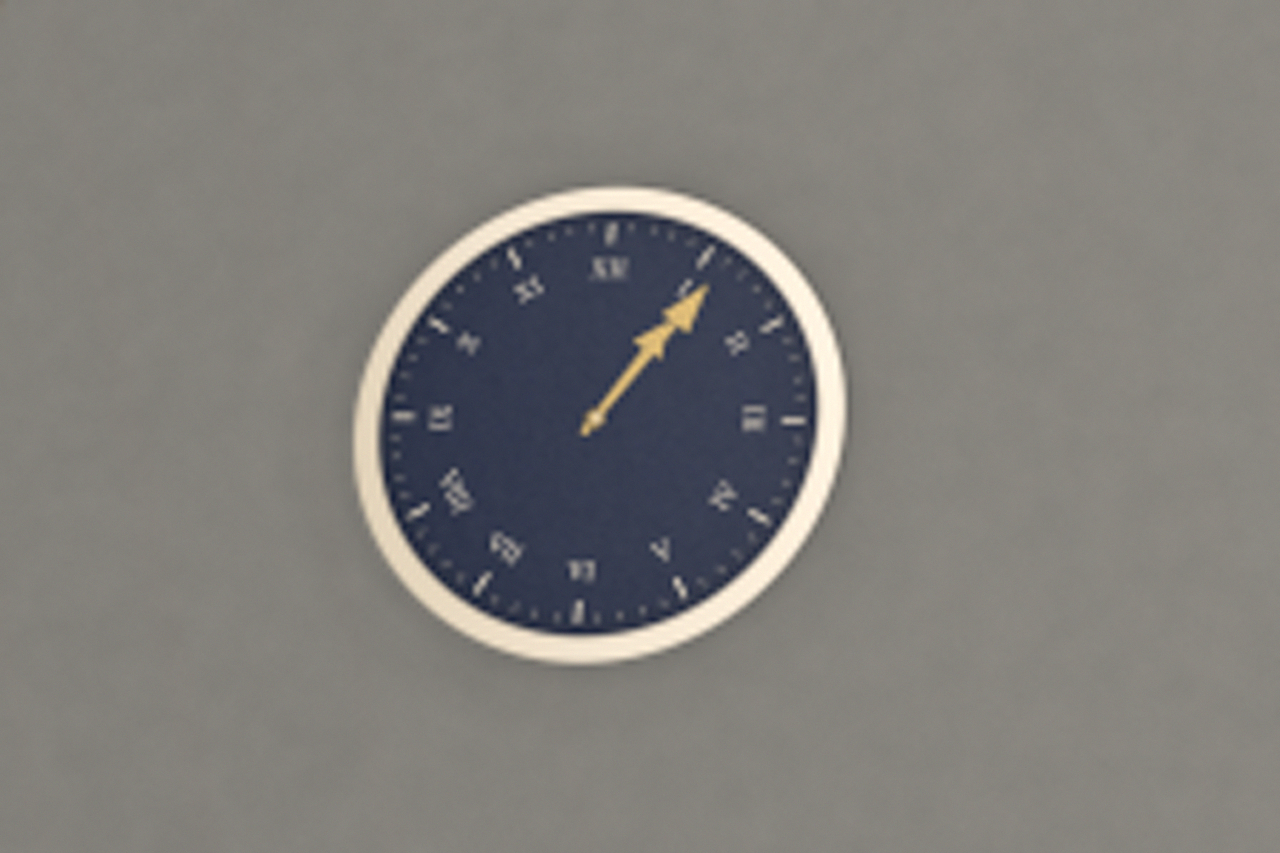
1 h 06 min
